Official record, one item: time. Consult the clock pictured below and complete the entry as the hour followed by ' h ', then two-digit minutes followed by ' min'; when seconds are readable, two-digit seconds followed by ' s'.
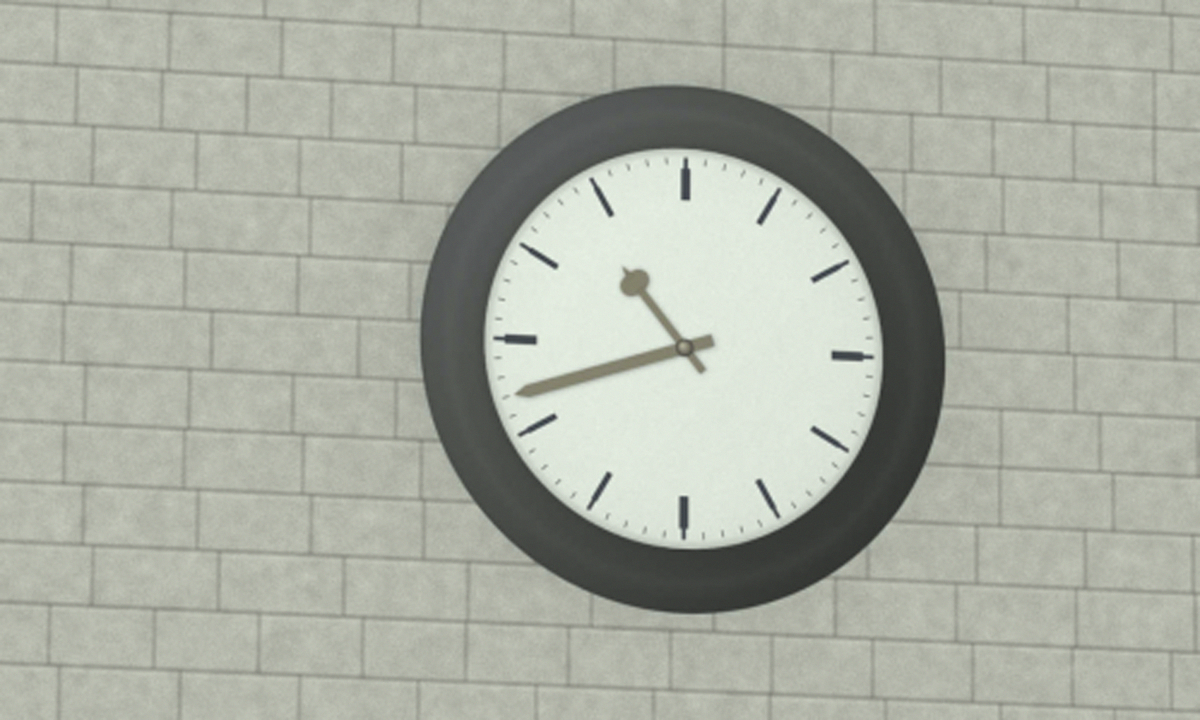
10 h 42 min
